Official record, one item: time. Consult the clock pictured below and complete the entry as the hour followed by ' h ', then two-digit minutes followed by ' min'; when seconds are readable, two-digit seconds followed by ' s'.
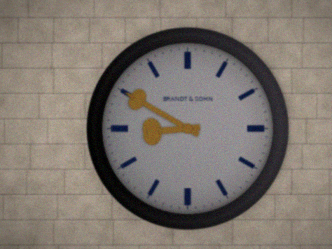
8 h 50 min
